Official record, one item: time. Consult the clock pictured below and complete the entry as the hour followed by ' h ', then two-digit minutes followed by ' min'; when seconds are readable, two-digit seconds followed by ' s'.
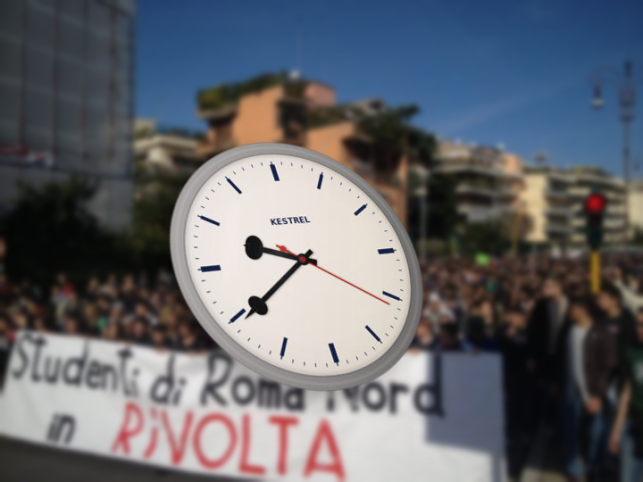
9 h 39 min 21 s
